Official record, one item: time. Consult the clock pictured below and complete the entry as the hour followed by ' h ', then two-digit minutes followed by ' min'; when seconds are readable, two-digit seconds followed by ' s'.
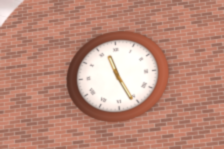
11 h 26 min
